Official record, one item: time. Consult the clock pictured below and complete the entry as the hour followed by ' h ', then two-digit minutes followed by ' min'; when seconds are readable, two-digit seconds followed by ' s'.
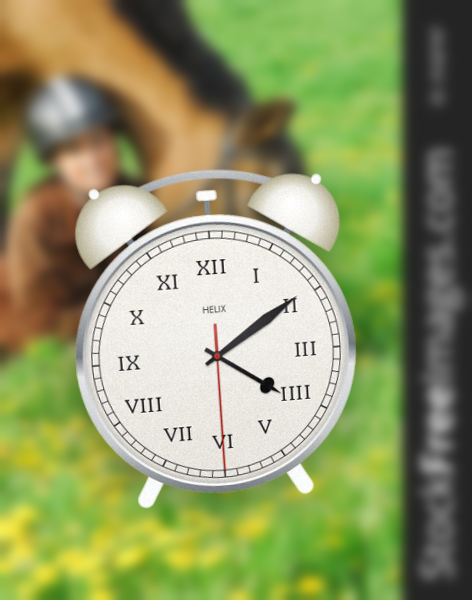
4 h 09 min 30 s
